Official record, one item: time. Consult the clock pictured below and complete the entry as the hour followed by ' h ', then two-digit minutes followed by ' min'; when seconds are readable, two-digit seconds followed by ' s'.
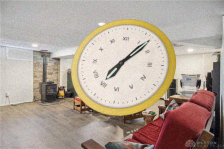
7 h 07 min
